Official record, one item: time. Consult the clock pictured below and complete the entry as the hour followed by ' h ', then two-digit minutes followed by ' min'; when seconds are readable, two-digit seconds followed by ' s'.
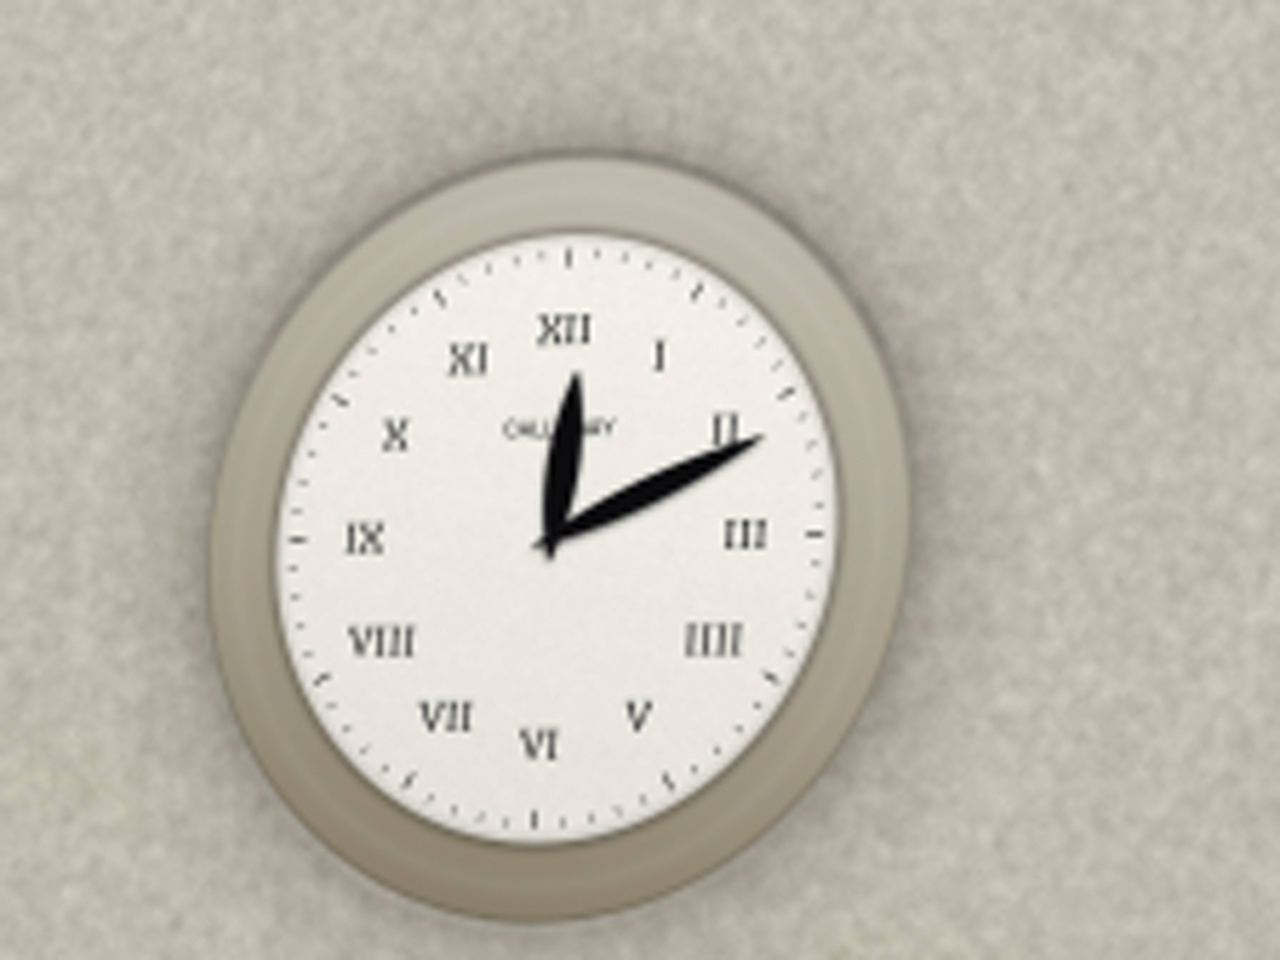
12 h 11 min
